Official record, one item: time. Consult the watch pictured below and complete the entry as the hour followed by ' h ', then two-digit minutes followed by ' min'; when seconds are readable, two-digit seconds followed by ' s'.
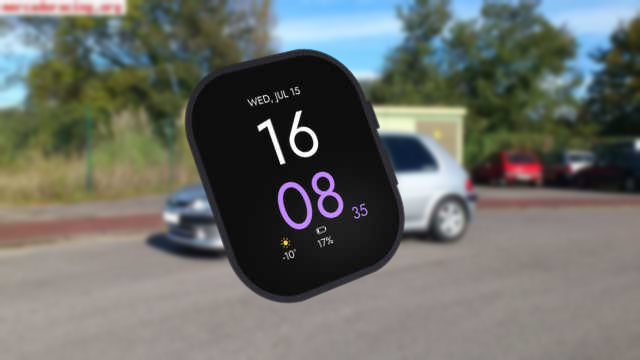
16 h 08 min 35 s
